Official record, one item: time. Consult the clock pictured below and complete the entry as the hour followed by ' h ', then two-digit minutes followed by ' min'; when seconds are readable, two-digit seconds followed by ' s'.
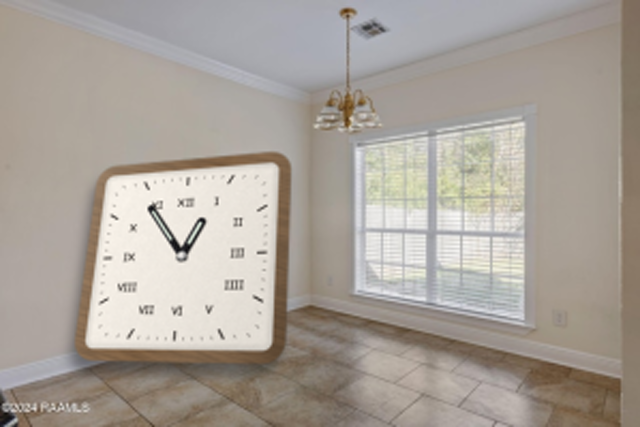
12 h 54 min
